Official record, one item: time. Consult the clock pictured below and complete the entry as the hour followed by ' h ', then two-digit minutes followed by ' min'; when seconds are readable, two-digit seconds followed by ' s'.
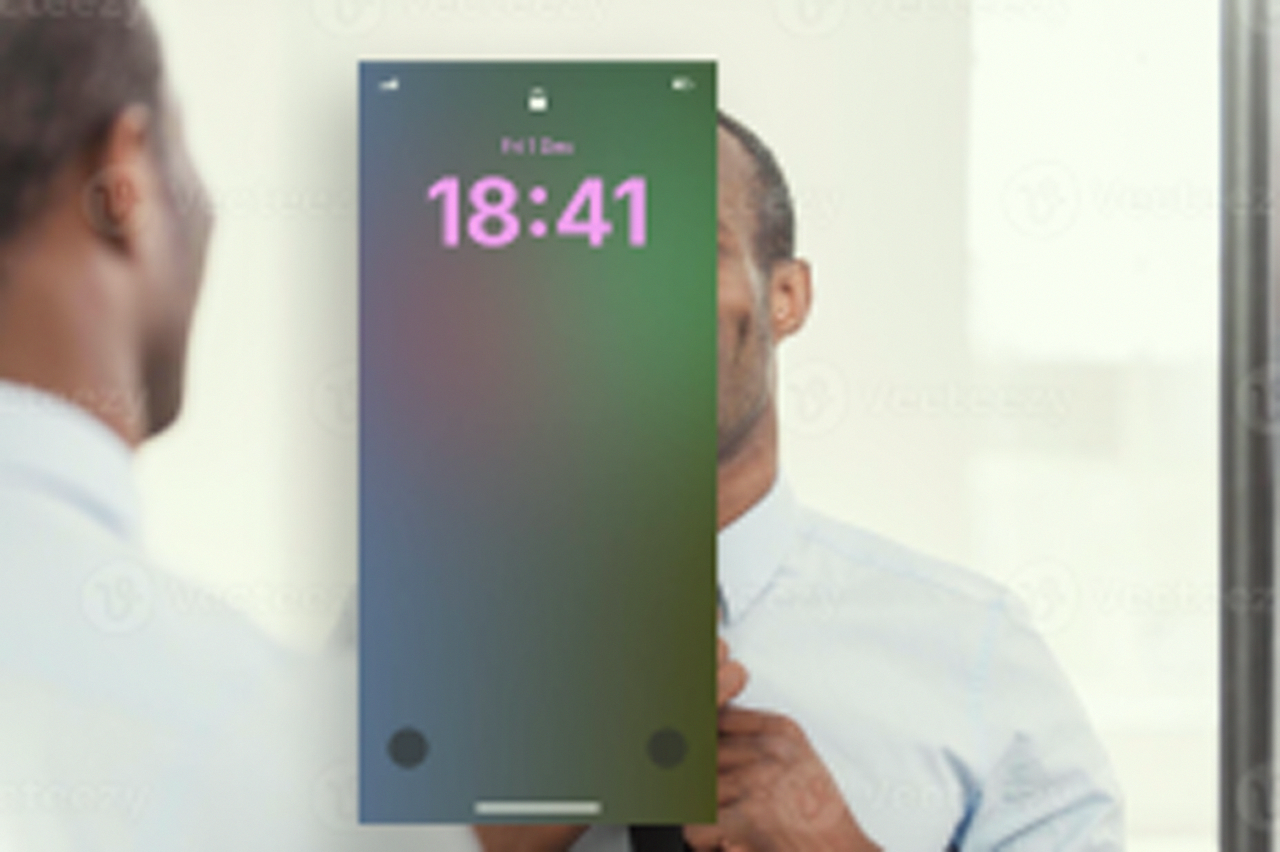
18 h 41 min
